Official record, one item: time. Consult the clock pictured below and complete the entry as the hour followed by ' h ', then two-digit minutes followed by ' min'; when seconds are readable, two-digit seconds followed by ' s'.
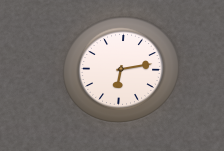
6 h 13 min
